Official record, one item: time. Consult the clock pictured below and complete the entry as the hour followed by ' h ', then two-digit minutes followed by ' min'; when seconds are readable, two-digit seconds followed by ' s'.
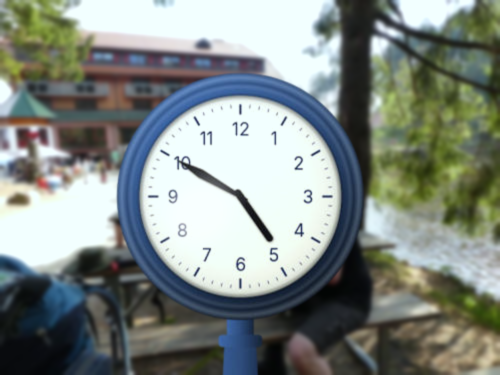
4 h 50 min
